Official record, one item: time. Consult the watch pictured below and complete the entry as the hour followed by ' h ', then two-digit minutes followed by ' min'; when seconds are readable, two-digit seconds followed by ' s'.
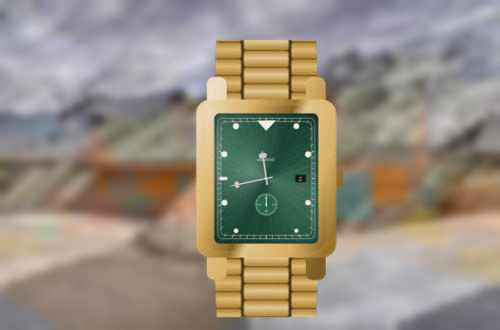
11 h 43 min
